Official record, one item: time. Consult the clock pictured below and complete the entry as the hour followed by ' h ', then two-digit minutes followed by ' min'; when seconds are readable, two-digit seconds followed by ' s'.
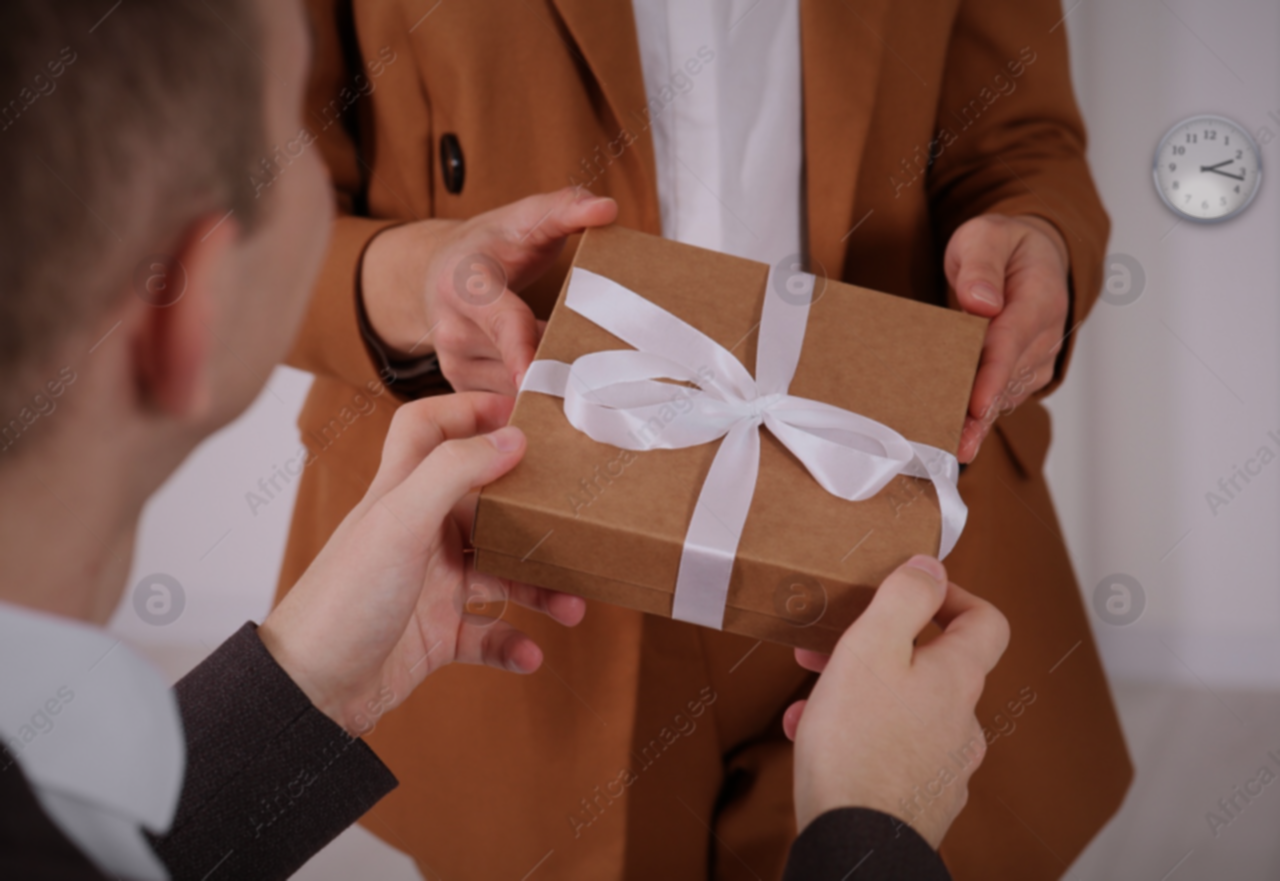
2 h 17 min
